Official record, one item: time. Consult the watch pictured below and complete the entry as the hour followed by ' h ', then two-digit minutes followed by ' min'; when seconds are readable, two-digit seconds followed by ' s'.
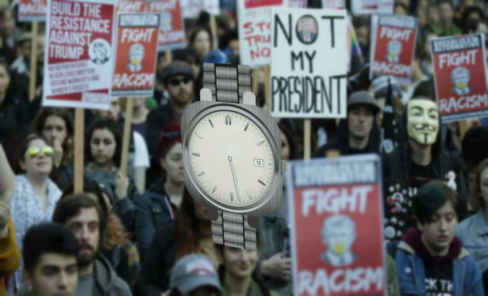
5 h 28 min
